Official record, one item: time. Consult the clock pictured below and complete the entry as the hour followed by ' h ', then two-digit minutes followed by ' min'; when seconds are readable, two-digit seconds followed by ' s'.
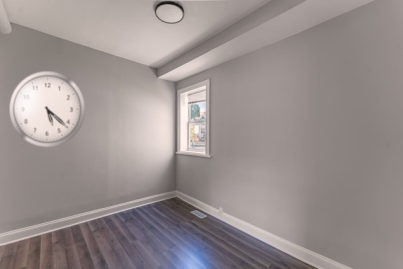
5 h 22 min
